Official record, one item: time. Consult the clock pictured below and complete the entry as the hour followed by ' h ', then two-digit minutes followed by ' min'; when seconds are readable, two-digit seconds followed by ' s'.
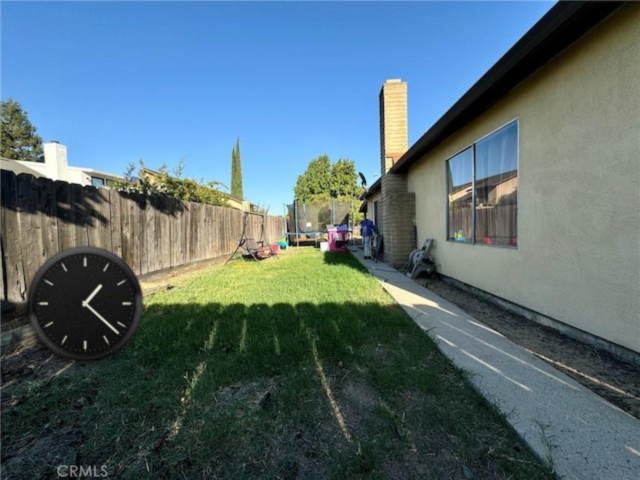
1 h 22 min
